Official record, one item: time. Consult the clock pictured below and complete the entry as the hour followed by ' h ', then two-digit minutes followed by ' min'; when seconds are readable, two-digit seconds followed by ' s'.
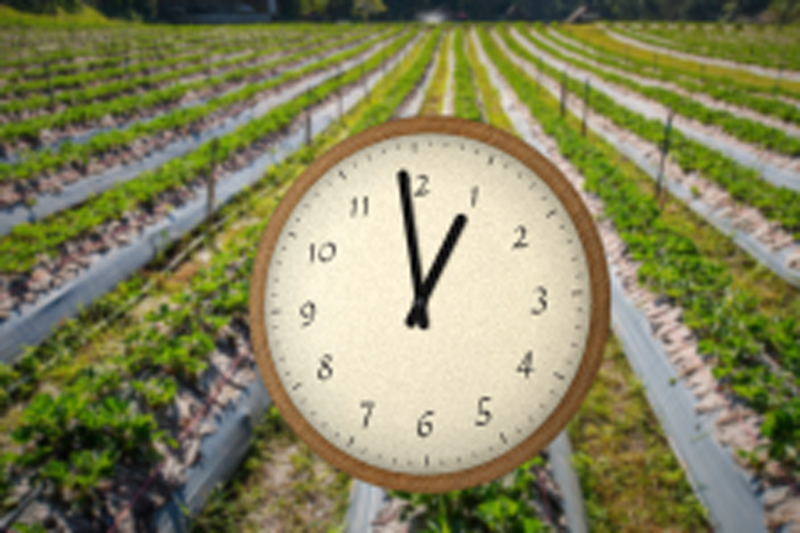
12 h 59 min
